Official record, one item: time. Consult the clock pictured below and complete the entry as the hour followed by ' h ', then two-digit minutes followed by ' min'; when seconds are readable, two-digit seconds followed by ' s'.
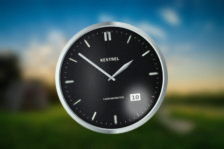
1 h 52 min
